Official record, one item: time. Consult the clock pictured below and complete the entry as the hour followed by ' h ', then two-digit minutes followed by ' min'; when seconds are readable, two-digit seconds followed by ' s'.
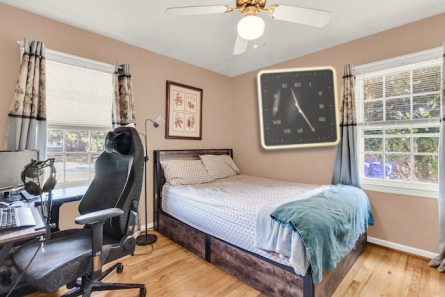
11 h 25 min
